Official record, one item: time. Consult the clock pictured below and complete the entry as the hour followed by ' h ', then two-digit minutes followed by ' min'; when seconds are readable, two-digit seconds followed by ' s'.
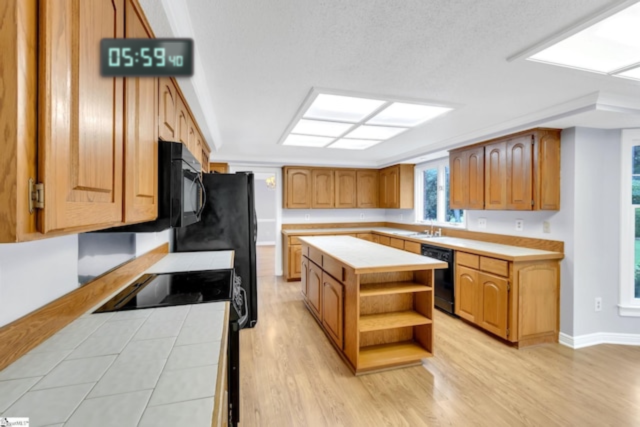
5 h 59 min
